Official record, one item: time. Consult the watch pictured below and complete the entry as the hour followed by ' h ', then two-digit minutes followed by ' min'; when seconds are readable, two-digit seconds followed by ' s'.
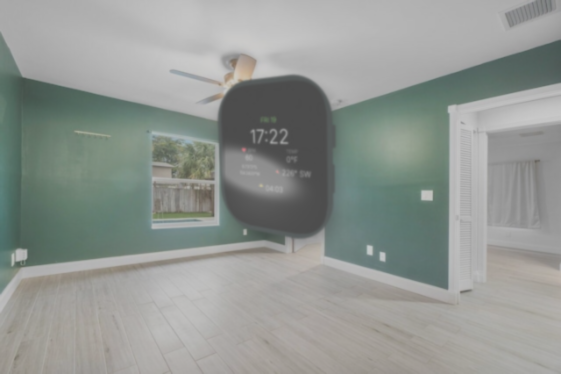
17 h 22 min
